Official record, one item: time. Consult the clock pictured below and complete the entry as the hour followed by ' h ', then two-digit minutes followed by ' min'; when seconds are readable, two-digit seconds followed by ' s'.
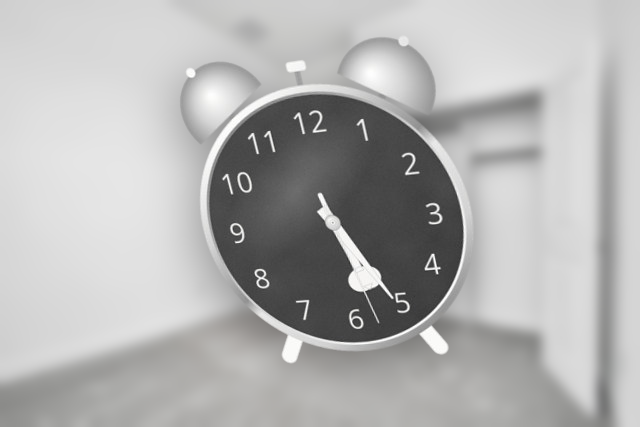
5 h 25 min 28 s
